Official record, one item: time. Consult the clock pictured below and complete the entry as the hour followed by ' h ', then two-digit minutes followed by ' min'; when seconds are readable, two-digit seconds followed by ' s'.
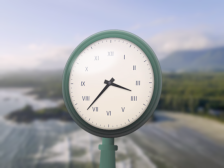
3 h 37 min
